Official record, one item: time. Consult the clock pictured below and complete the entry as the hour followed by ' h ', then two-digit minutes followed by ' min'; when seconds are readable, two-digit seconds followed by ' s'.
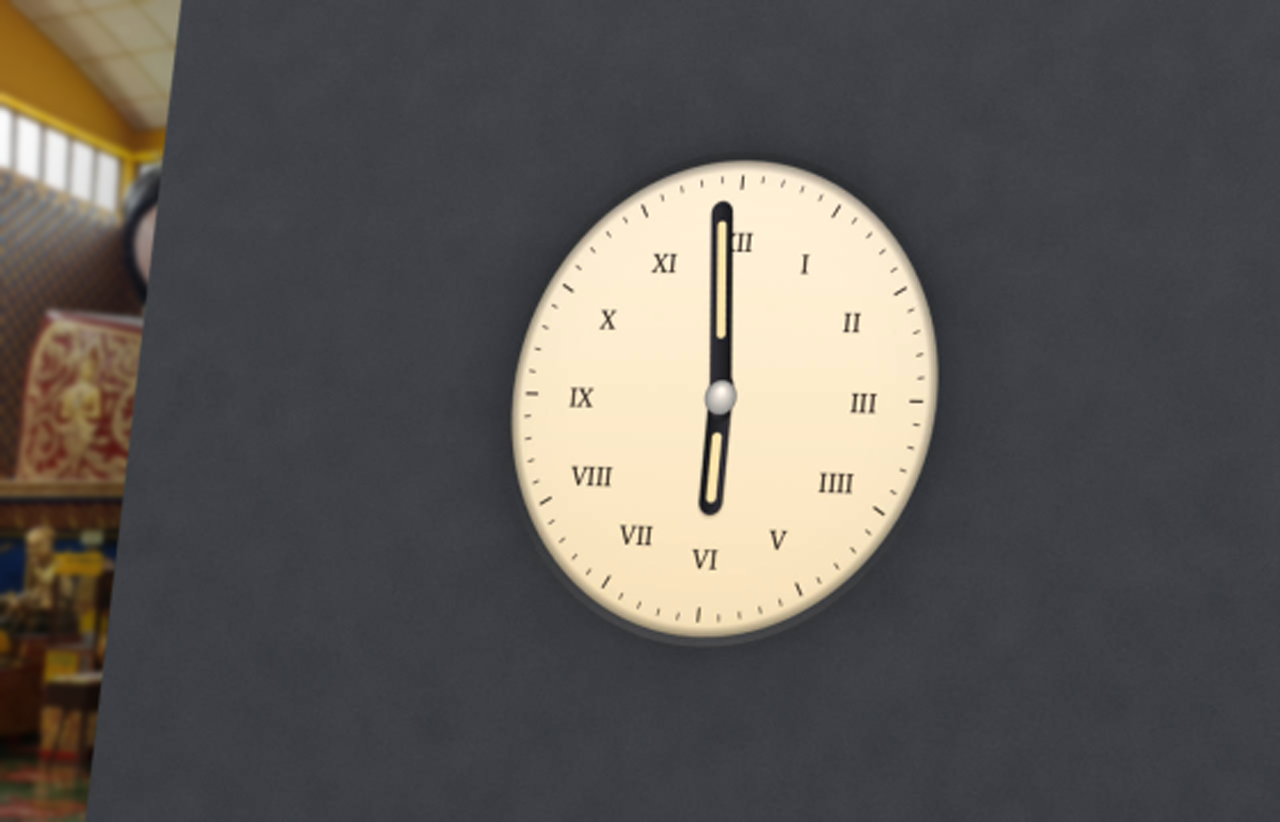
5 h 59 min
